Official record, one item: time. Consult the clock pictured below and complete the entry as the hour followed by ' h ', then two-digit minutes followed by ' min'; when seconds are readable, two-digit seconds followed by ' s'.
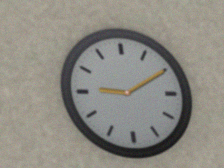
9 h 10 min
